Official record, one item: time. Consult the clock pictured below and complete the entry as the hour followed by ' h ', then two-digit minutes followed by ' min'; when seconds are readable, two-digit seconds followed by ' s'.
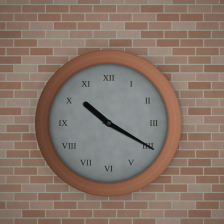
10 h 20 min
